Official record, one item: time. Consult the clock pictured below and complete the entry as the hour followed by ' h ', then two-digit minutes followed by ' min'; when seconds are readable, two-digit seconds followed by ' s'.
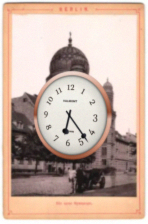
6 h 23 min
